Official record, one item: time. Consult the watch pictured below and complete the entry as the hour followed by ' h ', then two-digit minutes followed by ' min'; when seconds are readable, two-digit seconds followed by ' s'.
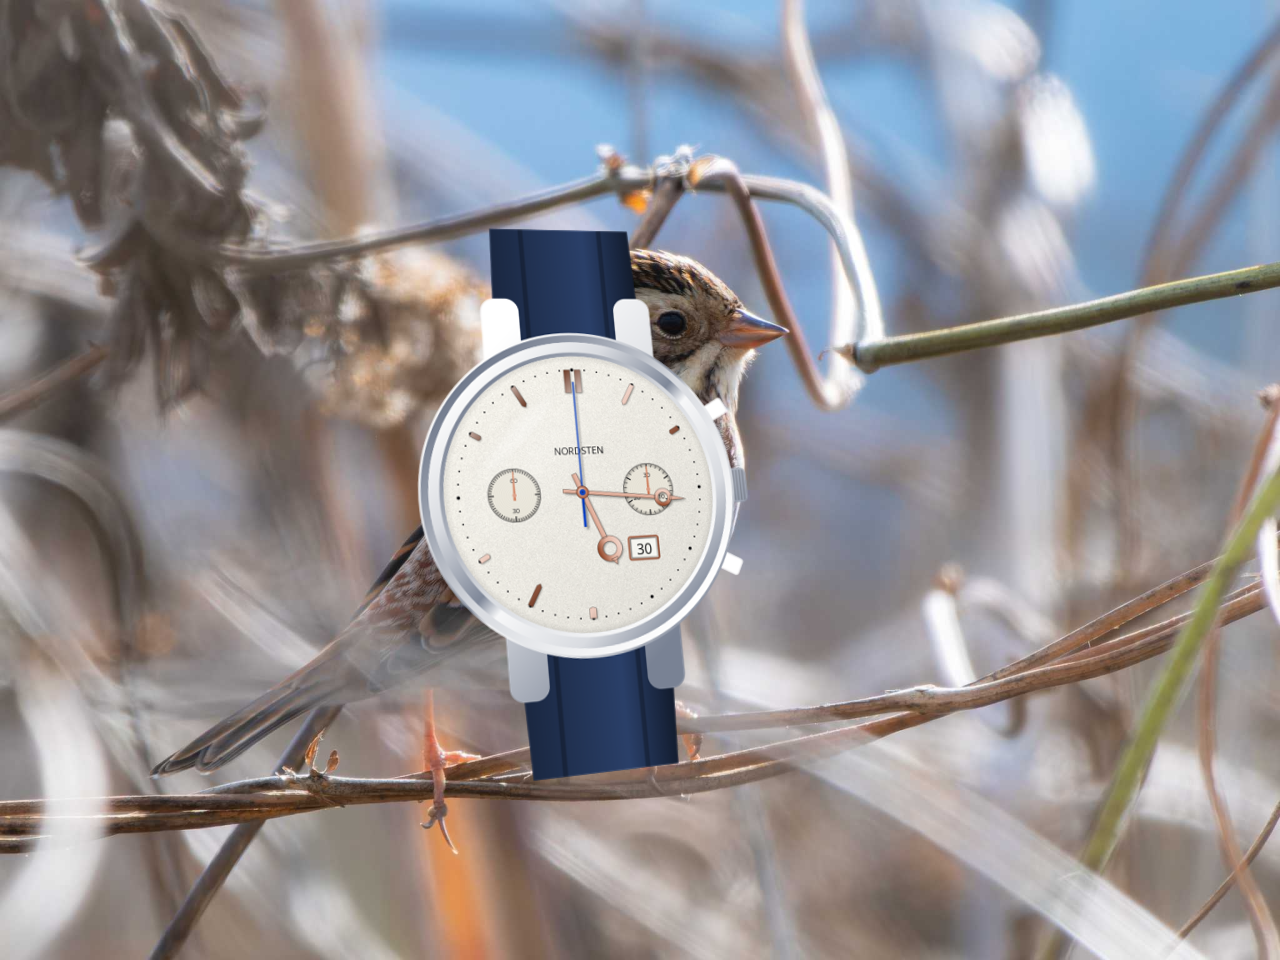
5 h 16 min
